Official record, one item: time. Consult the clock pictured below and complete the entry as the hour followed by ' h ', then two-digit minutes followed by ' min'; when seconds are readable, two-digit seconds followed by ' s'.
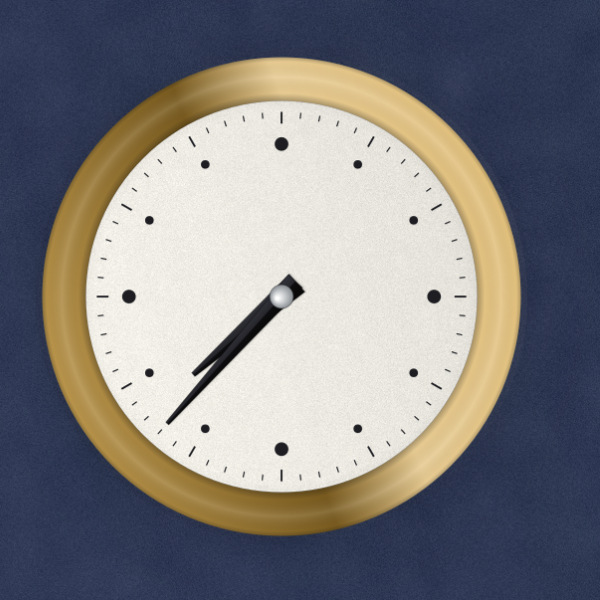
7 h 37 min
